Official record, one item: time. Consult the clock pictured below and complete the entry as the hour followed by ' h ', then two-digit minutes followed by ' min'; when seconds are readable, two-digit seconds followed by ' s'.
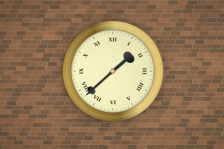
1 h 38 min
